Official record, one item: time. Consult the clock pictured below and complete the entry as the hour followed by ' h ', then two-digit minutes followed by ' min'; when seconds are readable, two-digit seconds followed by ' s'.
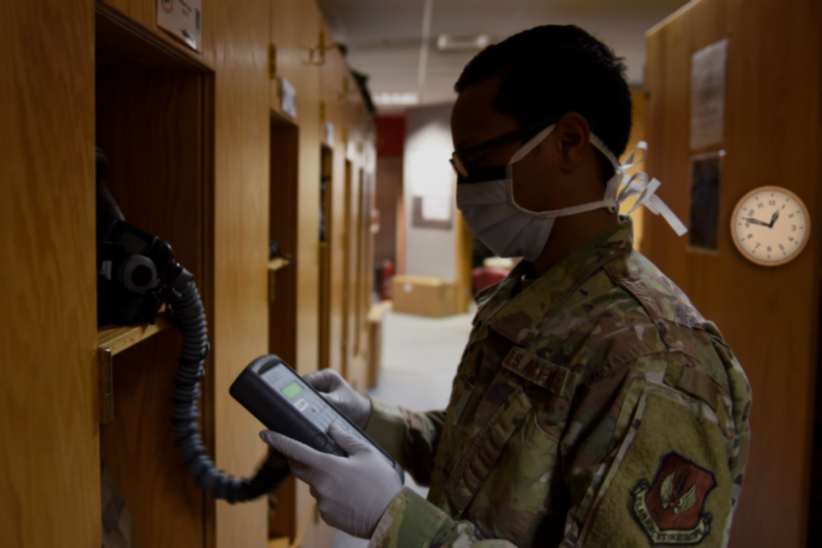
12 h 47 min
